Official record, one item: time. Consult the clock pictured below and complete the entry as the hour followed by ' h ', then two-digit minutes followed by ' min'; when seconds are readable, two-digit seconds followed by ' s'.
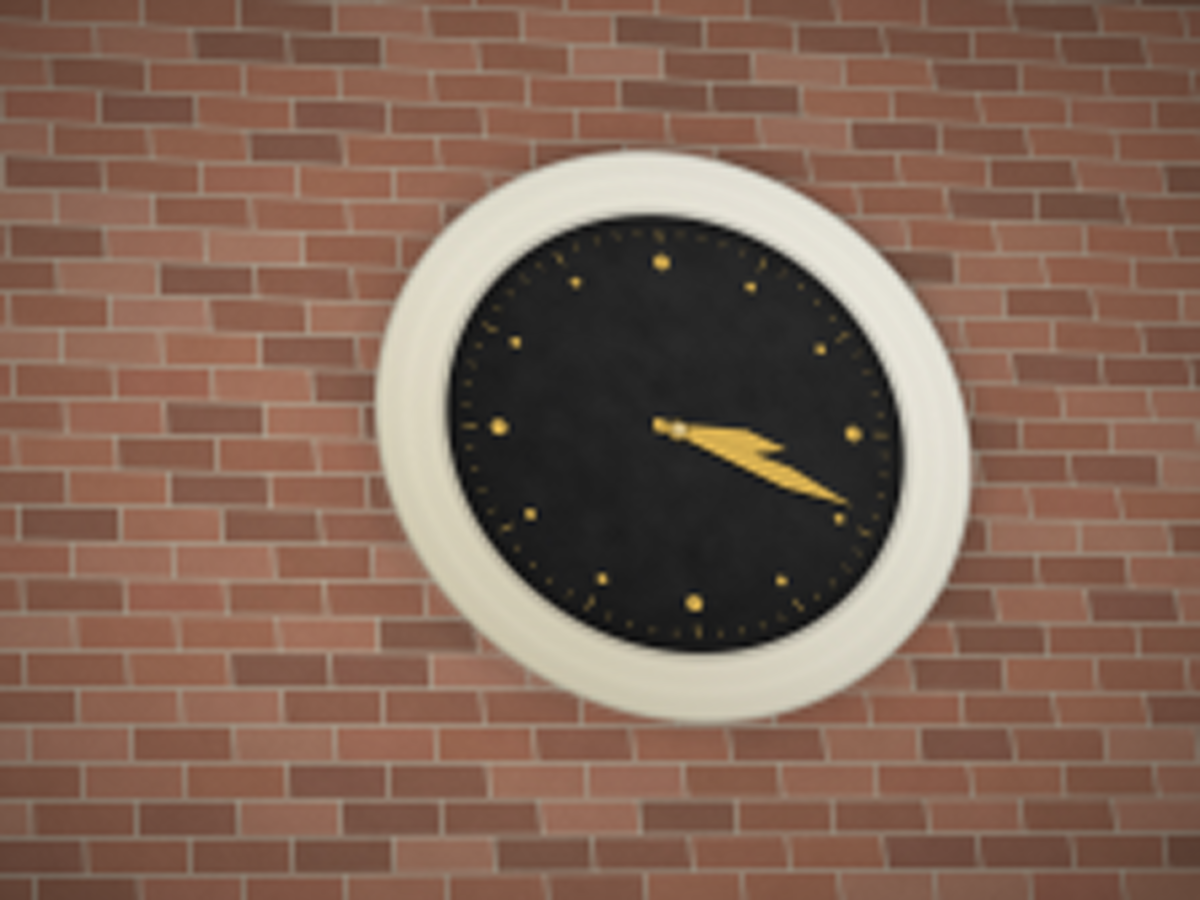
3 h 19 min
